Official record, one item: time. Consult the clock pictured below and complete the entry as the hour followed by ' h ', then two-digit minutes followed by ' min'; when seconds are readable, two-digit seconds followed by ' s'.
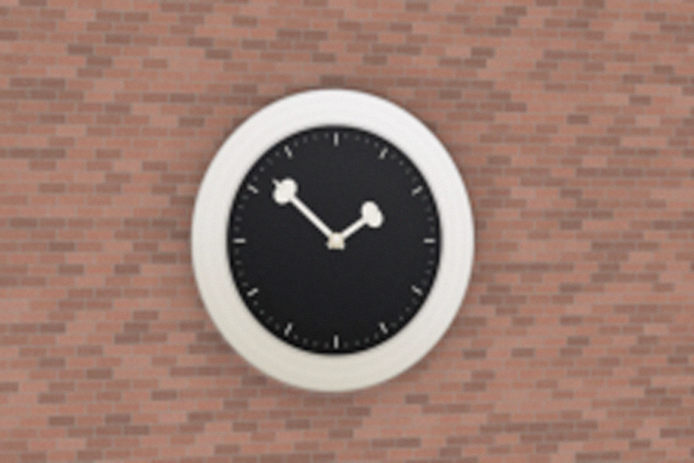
1 h 52 min
